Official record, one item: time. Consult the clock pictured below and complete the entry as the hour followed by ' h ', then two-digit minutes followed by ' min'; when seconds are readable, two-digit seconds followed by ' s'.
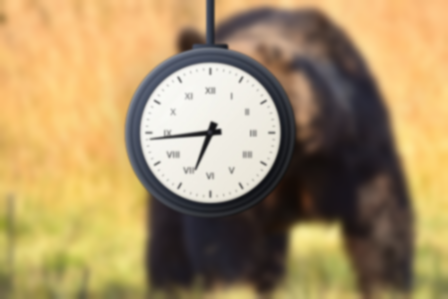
6 h 44 min
